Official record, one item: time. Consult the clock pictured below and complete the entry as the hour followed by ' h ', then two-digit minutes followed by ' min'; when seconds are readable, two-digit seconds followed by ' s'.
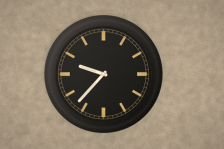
9 h 37 min
